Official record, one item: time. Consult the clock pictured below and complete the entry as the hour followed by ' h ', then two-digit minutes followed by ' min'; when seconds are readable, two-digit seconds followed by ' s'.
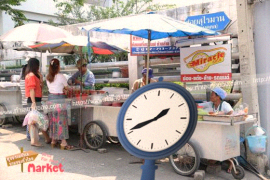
1 h 41 min
